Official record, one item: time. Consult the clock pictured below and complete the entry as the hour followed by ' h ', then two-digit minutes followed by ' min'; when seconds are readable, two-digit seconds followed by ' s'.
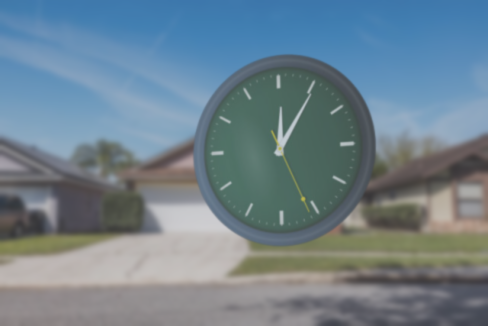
12 h 05 min 26 s
